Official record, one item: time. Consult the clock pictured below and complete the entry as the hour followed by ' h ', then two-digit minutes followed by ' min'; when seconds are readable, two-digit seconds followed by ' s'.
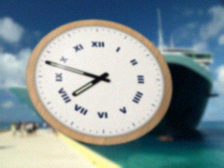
7 h 48 min
